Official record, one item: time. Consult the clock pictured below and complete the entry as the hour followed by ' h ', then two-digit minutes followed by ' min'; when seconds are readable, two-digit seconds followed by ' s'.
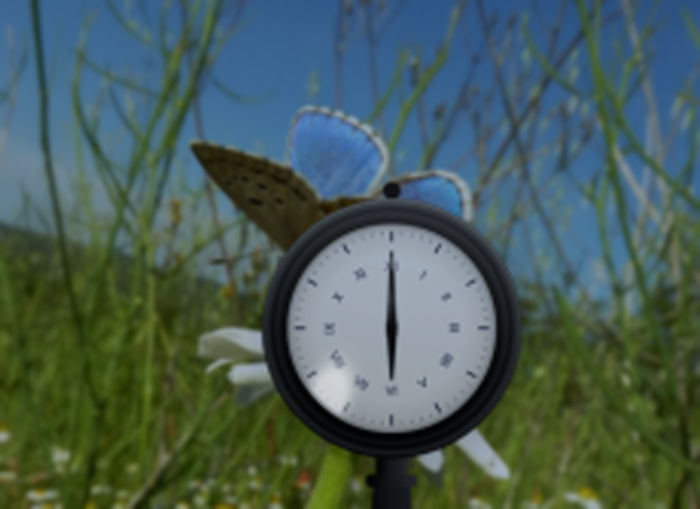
6 h 00 min
